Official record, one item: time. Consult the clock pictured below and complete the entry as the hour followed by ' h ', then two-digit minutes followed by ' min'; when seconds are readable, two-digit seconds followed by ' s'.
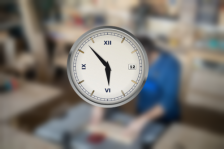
5 h 53 min
